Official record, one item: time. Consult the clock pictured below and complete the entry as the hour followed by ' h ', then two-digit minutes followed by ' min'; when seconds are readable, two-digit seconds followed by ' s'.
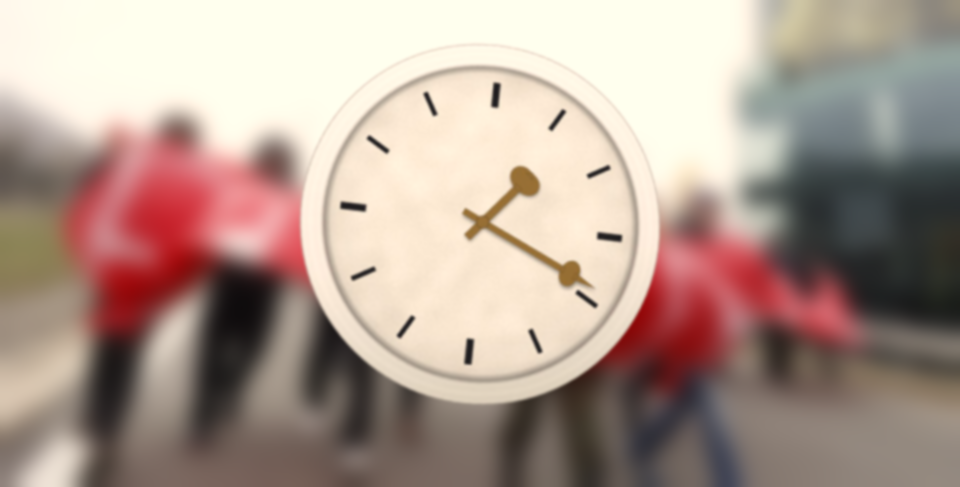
1 h 19 min
